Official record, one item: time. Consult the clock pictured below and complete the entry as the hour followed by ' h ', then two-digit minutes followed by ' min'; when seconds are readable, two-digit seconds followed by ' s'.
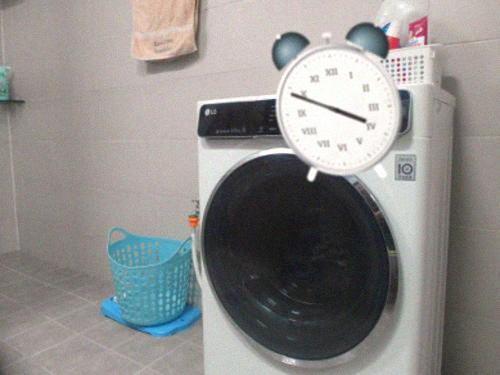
3 h 49 min
